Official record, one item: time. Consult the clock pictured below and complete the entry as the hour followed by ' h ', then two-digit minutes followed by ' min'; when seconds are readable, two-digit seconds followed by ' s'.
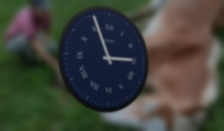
2 h 56 min
